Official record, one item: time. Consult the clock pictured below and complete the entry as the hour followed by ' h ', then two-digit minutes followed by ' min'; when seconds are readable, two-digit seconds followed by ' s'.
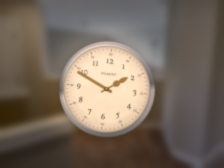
1 h 49 min
